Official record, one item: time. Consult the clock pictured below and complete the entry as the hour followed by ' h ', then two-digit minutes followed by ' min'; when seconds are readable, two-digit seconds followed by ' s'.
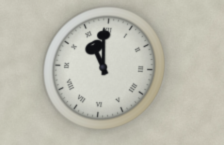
10 h 59 min
